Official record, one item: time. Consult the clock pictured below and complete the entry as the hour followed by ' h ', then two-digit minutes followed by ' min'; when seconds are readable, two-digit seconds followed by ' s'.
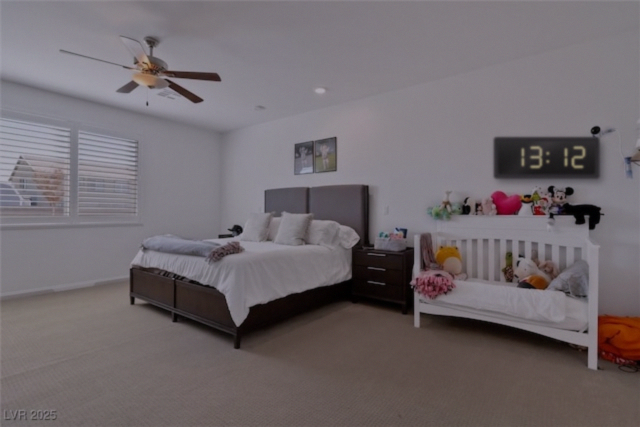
13 h 12 min
